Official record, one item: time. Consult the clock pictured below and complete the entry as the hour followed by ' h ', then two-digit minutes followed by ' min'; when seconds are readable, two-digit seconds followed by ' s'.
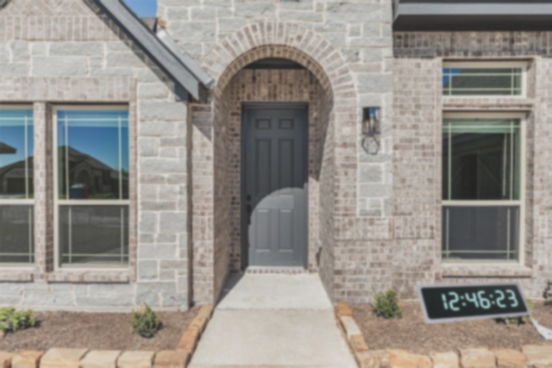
12 h 46 min 23 s
